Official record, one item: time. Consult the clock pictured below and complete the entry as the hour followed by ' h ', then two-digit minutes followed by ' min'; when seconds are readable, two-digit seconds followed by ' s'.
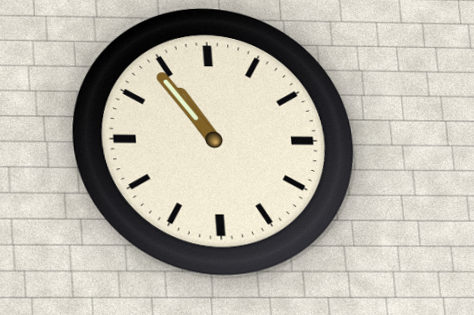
10 h 54 min
